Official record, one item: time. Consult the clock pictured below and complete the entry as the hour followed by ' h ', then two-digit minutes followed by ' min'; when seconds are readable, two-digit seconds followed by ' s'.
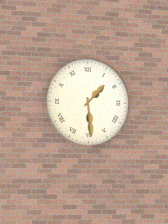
1 h 29 min
